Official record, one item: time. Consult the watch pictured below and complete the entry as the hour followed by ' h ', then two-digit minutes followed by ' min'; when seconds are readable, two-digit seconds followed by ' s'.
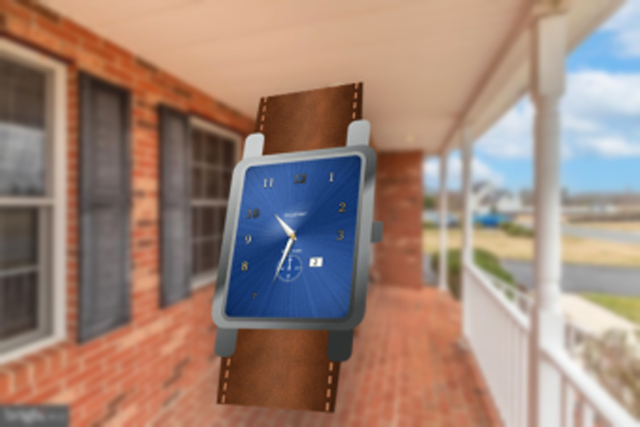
10 h 33 min
